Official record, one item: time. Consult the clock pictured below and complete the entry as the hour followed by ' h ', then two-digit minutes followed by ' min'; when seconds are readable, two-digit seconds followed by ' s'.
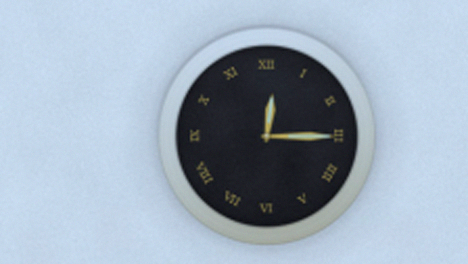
12 h 15 min
